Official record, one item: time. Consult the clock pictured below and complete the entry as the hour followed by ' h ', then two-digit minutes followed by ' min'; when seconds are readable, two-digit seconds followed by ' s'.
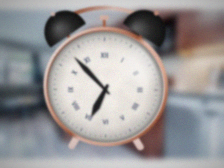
6 h 53 min
